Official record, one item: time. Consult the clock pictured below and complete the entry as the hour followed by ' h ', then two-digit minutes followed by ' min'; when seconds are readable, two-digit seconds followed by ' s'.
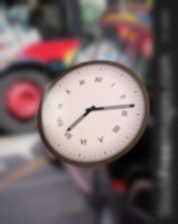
7 h 13 min
